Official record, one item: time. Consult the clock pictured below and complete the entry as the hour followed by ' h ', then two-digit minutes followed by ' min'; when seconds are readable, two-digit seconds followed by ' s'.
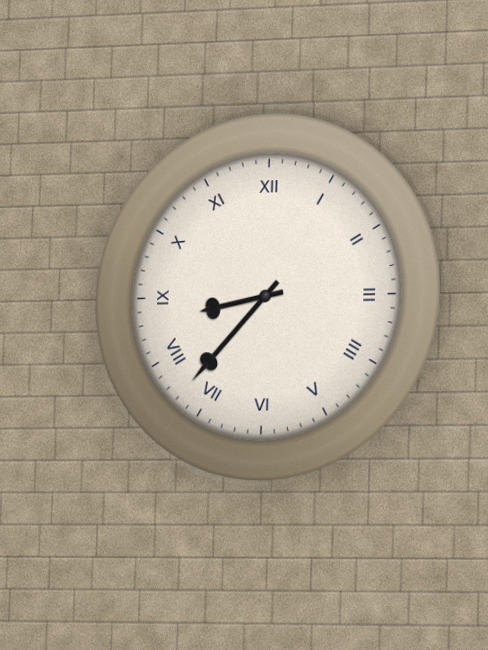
8 h 37 min
